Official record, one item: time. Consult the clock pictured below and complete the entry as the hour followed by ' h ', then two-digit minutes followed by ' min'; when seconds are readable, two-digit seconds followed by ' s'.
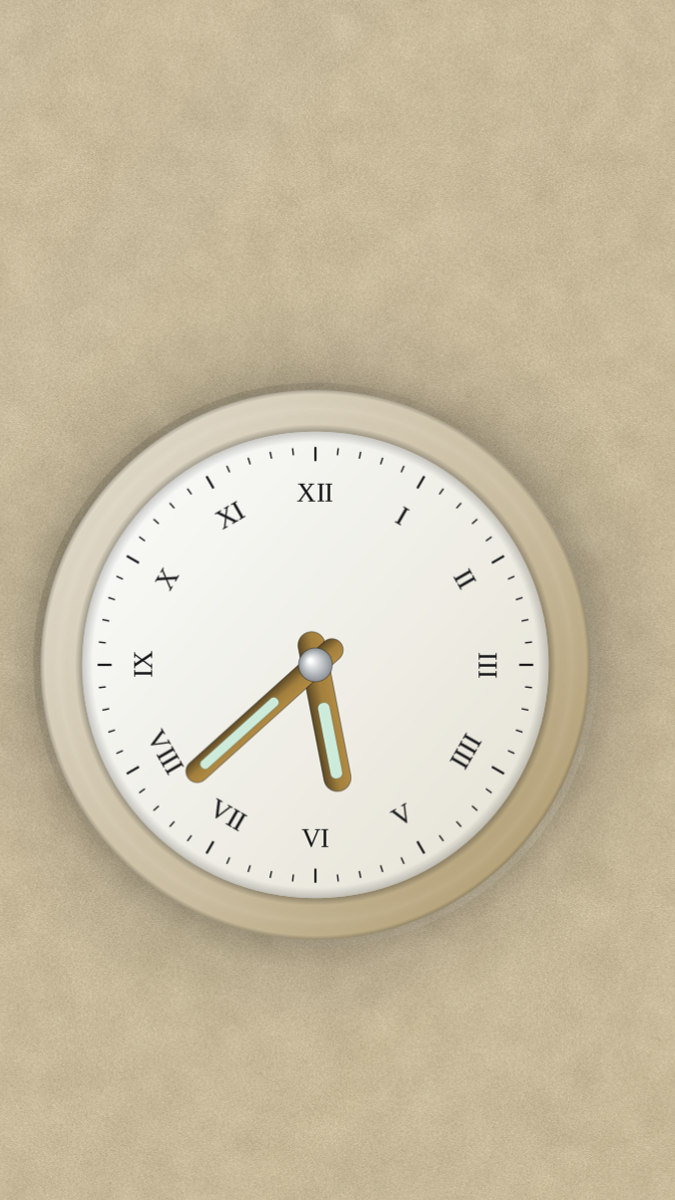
5 h 38 min
